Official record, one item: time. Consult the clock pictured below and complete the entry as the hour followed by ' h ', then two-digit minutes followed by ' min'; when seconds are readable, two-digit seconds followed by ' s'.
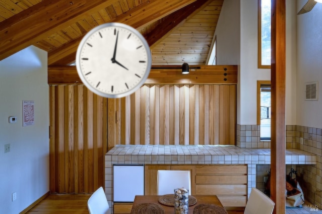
4 h 01 min
